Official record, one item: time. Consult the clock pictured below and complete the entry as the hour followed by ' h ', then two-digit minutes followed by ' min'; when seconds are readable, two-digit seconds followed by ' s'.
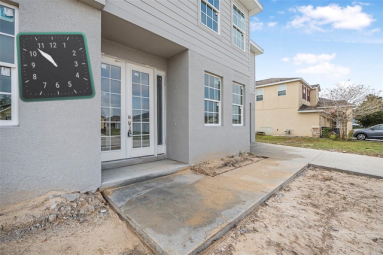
10 h 53 min
